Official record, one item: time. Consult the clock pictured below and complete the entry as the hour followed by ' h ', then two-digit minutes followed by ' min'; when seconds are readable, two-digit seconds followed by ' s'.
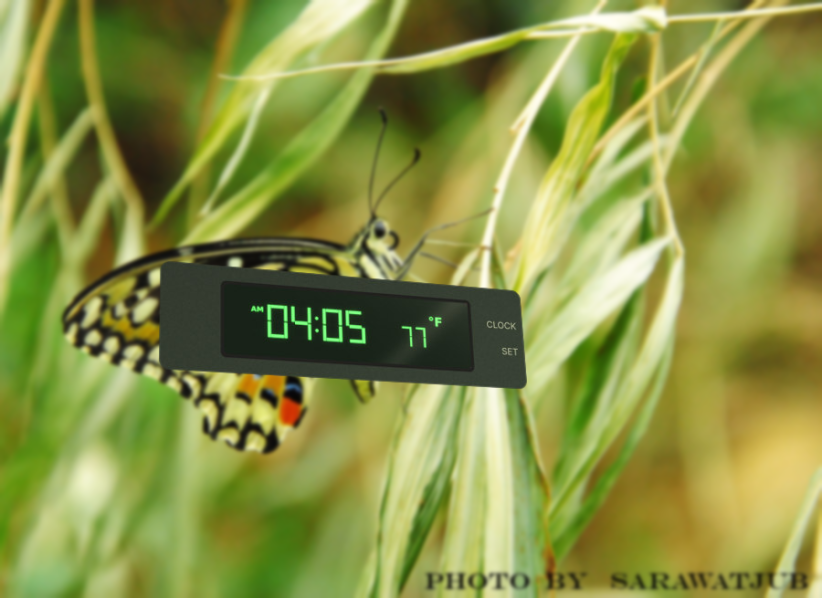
4 h 05 min
